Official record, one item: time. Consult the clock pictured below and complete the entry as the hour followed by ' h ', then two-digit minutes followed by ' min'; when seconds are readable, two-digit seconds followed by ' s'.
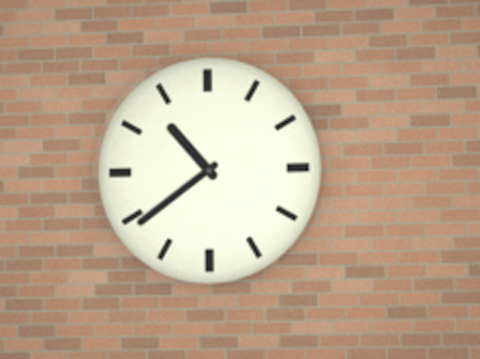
10 h 39 min
